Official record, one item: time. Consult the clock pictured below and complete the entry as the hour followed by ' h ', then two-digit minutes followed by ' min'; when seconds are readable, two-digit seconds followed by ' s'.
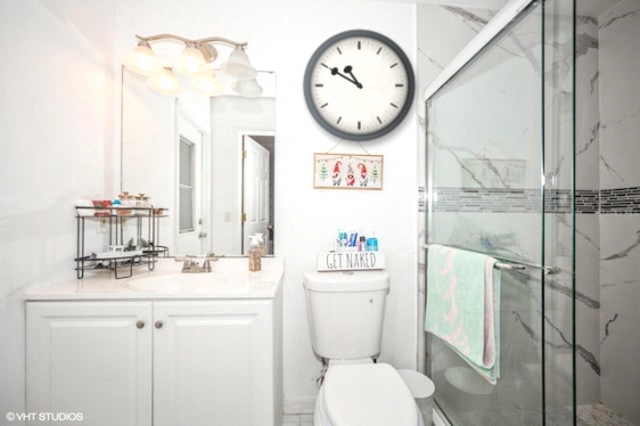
10 h 50 min
